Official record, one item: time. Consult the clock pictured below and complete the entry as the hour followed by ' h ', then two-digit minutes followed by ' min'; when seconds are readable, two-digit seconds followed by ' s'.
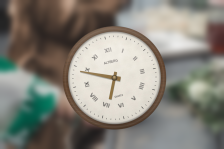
6 h 49 min
